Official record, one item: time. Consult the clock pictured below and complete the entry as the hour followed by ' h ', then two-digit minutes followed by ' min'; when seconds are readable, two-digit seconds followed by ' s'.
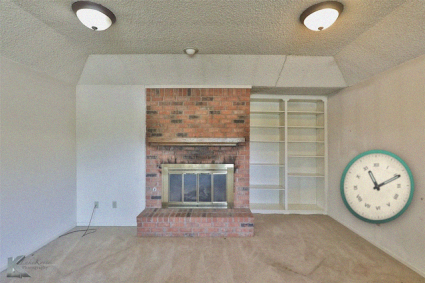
11 h 11 min
